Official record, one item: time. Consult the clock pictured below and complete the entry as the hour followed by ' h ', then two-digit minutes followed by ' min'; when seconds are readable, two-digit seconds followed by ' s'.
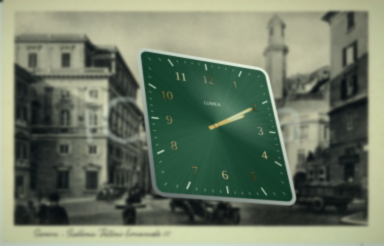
2 h 10 min
